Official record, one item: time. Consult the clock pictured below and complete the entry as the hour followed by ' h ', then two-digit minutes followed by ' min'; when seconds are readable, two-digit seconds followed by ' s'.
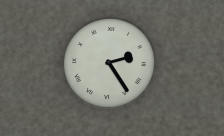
2 h 24 min
